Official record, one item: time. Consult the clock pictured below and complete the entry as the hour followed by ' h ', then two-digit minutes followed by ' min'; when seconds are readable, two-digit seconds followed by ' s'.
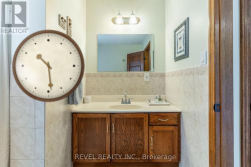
10 h 29 min
